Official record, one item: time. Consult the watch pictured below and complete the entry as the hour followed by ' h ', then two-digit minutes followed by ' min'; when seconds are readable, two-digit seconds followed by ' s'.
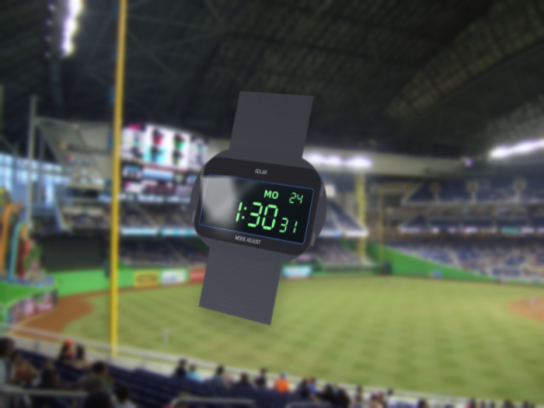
1 h 30 min 31 s
